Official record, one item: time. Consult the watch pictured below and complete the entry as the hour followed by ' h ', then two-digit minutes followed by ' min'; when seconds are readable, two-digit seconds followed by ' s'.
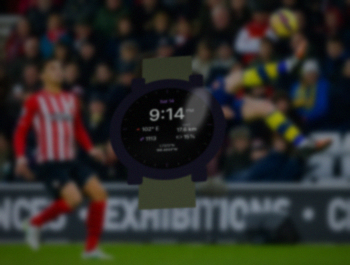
9 h 14 min
